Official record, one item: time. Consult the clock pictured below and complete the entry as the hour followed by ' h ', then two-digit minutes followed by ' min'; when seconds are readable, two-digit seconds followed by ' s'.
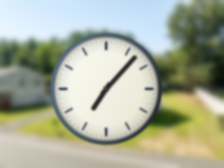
7 h 07 min
